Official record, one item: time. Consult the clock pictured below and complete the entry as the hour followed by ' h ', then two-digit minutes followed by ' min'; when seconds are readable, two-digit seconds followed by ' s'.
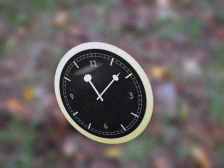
11 h 08 min
